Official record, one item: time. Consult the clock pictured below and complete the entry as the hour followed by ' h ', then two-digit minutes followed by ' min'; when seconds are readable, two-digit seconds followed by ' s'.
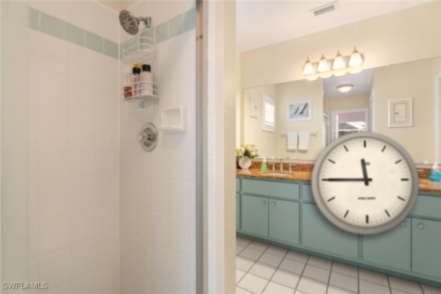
11 h 45 min
